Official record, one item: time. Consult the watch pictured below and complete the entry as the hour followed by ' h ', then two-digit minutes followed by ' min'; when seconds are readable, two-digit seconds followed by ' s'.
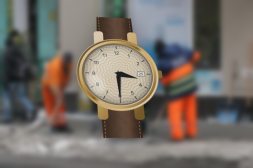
3 h 30 min
